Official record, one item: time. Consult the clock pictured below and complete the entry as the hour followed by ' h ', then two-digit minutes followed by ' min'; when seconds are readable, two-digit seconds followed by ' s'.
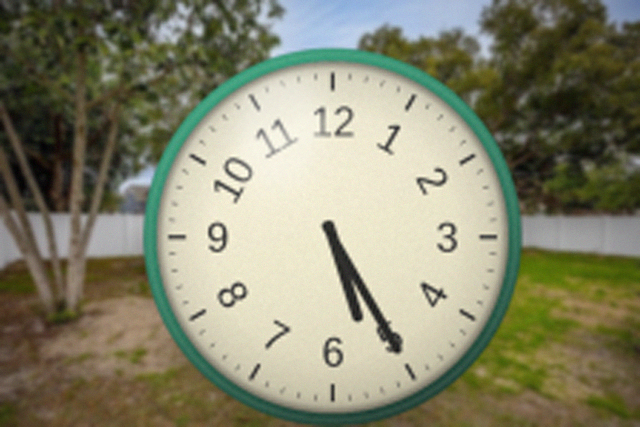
5 h 25 min
